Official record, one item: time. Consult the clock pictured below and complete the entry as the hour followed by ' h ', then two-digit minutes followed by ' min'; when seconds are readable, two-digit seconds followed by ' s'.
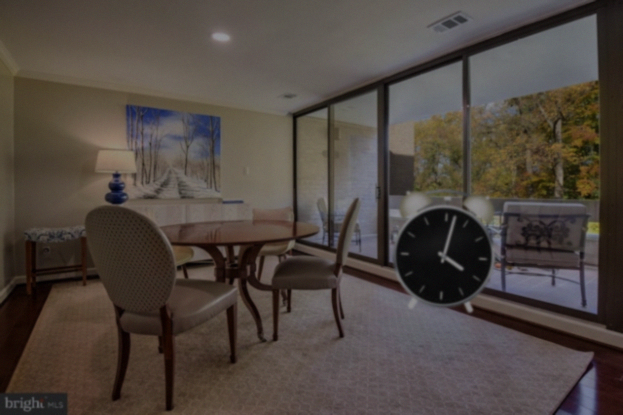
4 h 02 min
